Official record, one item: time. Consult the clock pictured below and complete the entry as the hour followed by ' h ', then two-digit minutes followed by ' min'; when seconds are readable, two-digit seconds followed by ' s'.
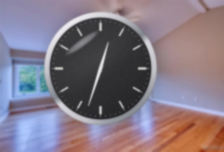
12 h 33 min
